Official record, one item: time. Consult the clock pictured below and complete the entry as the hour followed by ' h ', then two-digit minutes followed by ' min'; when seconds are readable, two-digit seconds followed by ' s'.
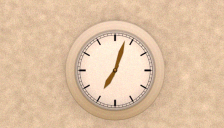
7 h 03 min
